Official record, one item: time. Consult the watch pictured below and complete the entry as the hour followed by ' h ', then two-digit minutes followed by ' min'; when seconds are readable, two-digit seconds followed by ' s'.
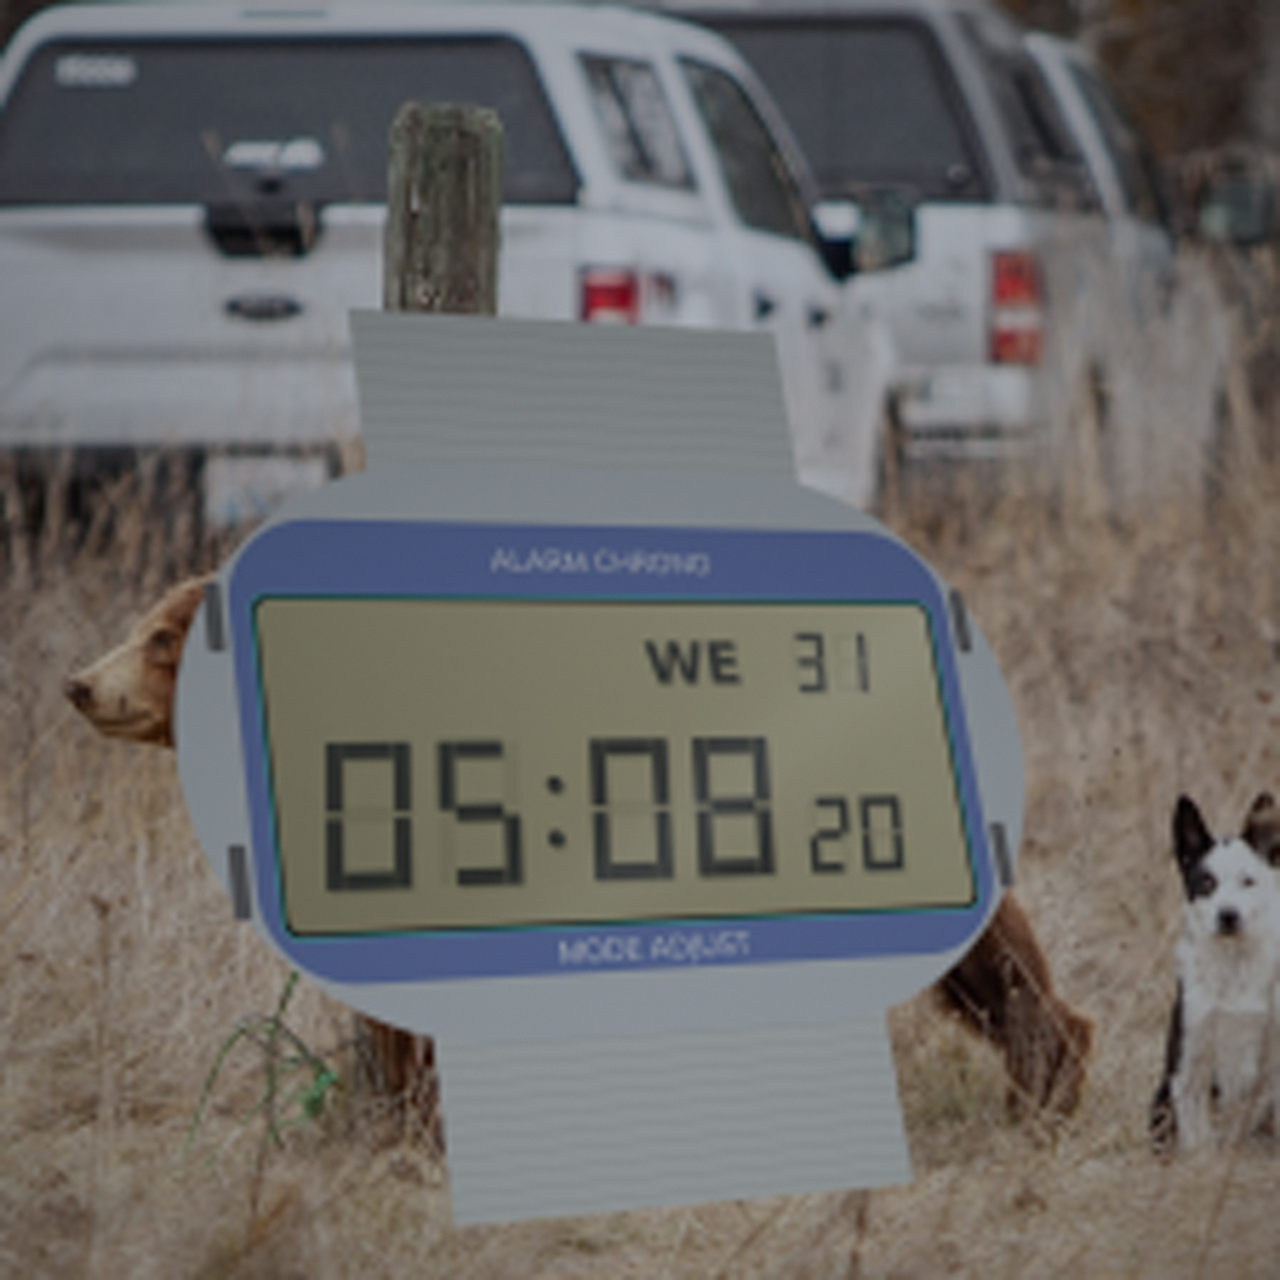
5 h 08 min 20 s
